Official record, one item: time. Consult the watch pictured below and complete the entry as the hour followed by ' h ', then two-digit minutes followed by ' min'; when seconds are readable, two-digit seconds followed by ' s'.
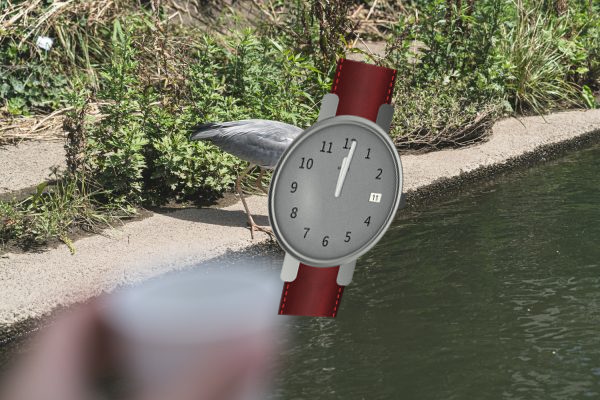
12 h 01 min
